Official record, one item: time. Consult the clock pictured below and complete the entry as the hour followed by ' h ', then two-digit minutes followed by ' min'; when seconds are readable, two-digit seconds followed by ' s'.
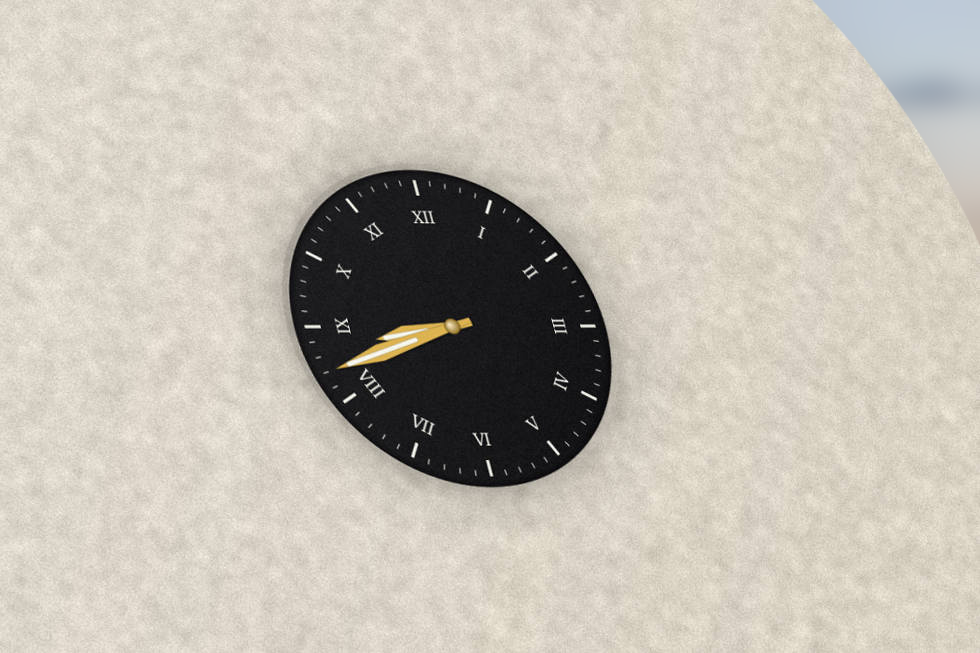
8 h 42 min
